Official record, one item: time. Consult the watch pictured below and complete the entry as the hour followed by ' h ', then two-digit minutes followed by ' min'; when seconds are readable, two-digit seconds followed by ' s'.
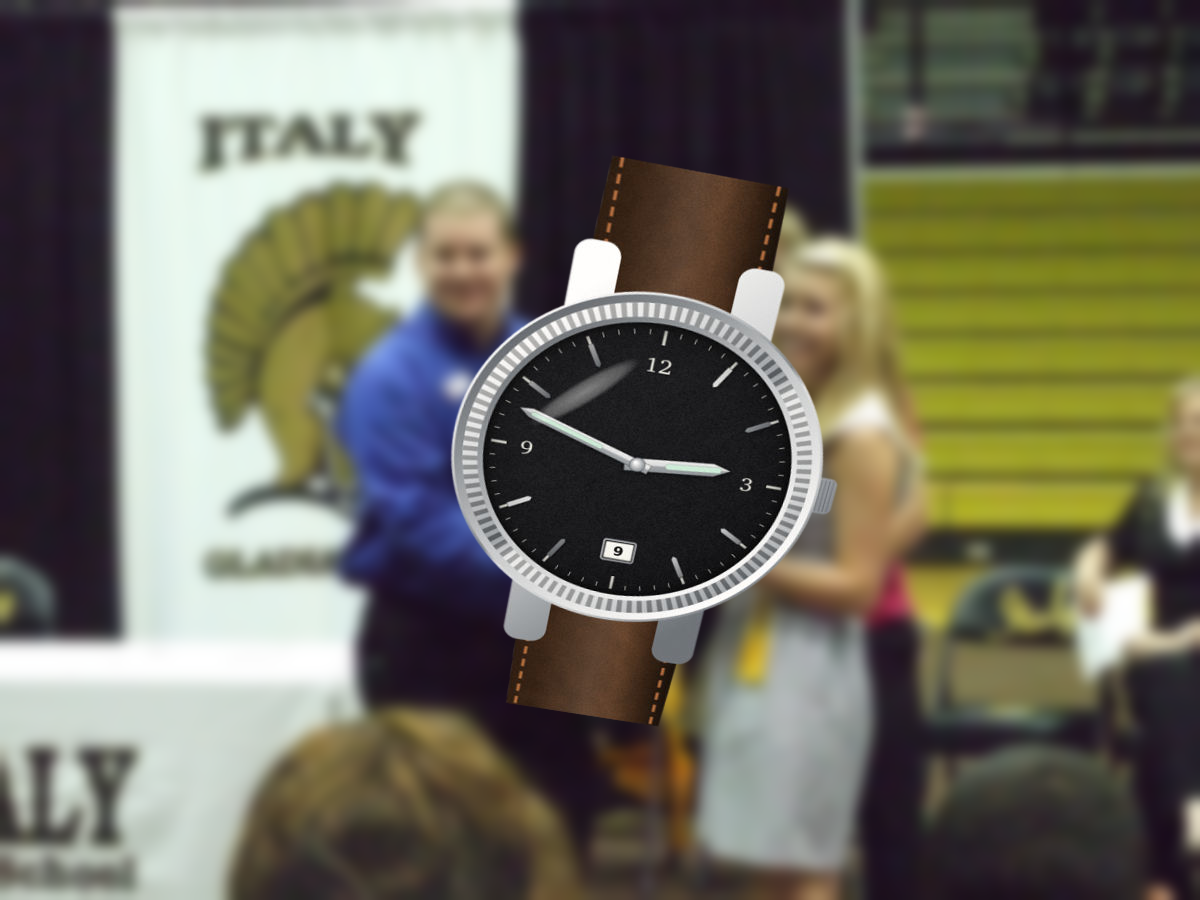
2 h 48 min
